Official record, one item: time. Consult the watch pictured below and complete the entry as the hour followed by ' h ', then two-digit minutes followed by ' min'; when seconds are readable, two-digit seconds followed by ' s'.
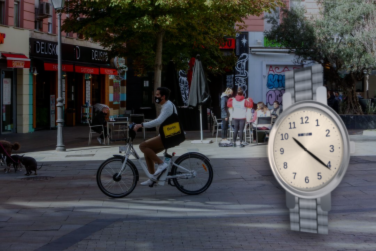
10 h 21 min
